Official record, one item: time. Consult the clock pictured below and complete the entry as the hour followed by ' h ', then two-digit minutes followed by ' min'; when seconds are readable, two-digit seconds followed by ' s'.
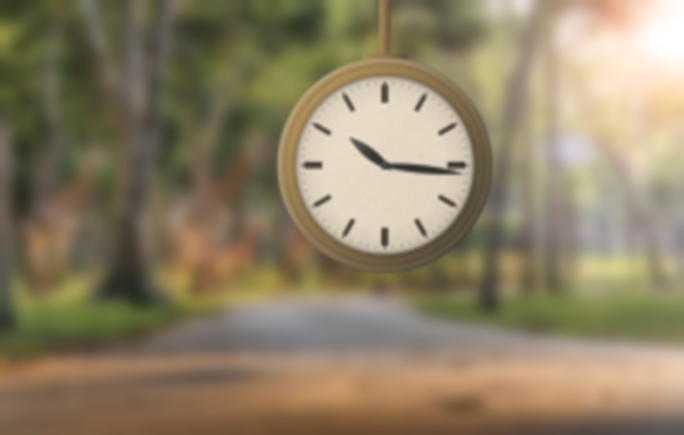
10 h 16 min
